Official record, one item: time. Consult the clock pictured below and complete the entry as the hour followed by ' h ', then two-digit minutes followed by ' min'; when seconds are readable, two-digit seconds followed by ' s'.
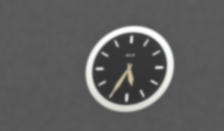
5 h 35 min
